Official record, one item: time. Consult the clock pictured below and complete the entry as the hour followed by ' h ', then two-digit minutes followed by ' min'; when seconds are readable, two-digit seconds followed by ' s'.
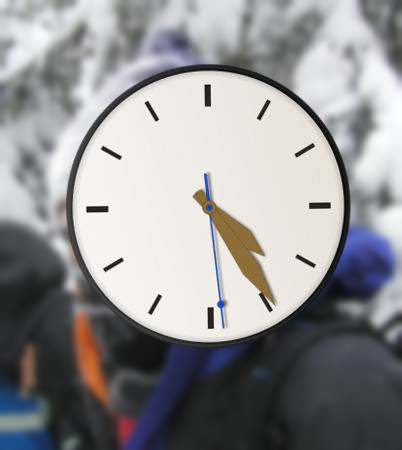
4 h 24 min 29 s
